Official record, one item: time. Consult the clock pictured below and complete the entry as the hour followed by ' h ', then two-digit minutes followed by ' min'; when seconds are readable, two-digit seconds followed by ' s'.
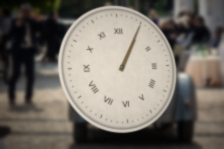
1 h 05 min
